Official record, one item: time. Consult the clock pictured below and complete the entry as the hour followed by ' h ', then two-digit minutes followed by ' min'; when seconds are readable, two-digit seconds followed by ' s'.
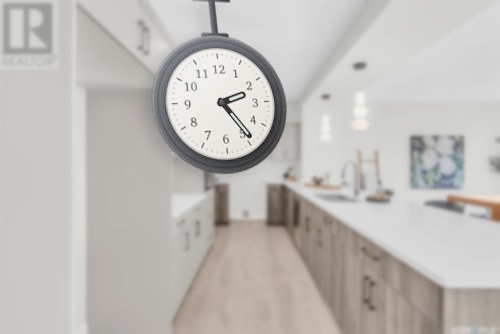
2 h 24 min
